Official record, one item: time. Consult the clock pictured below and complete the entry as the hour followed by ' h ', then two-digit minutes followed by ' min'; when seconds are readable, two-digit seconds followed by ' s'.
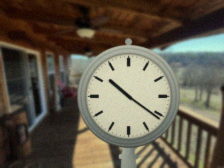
10 h 21 min
